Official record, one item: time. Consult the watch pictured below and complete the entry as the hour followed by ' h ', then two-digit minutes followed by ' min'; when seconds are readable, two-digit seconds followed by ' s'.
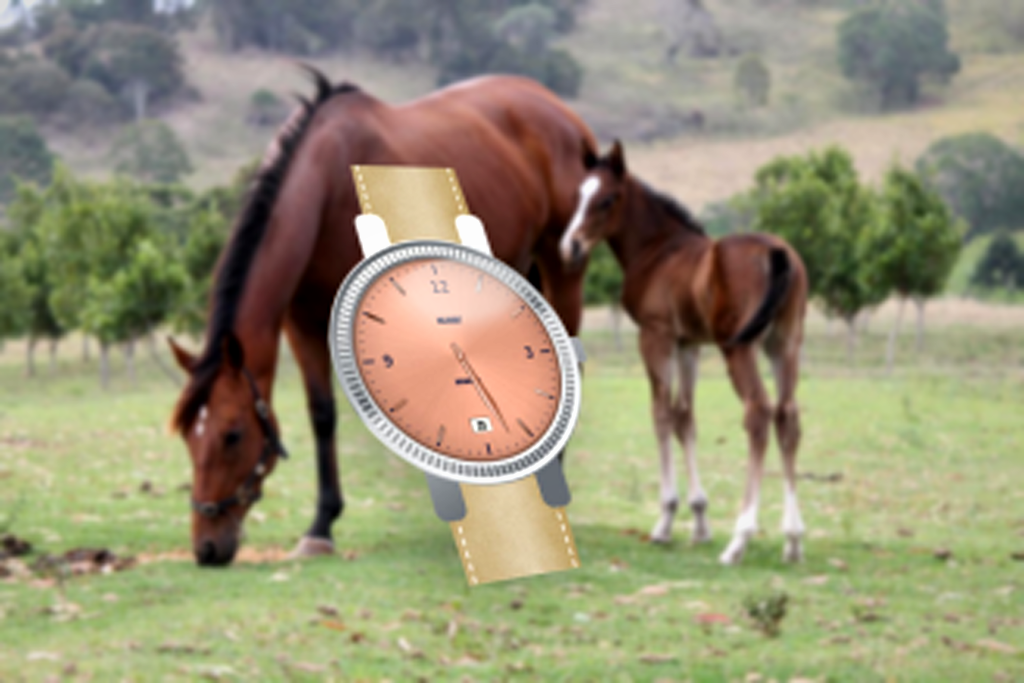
5 h 27 min
